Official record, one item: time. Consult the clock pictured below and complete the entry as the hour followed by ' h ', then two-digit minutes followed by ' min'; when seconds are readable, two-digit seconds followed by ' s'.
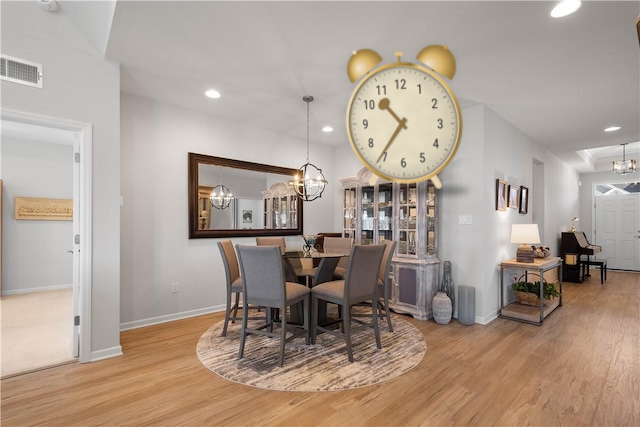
10 h 36 min
